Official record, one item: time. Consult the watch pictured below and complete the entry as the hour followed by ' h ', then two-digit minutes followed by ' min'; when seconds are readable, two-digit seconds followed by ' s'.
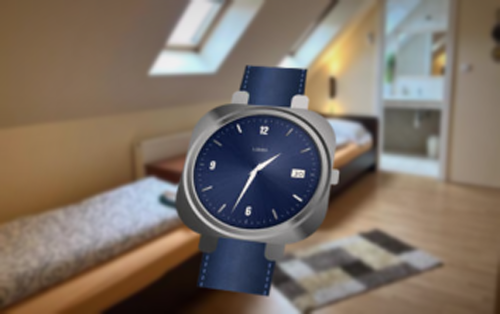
1 h 33 min
